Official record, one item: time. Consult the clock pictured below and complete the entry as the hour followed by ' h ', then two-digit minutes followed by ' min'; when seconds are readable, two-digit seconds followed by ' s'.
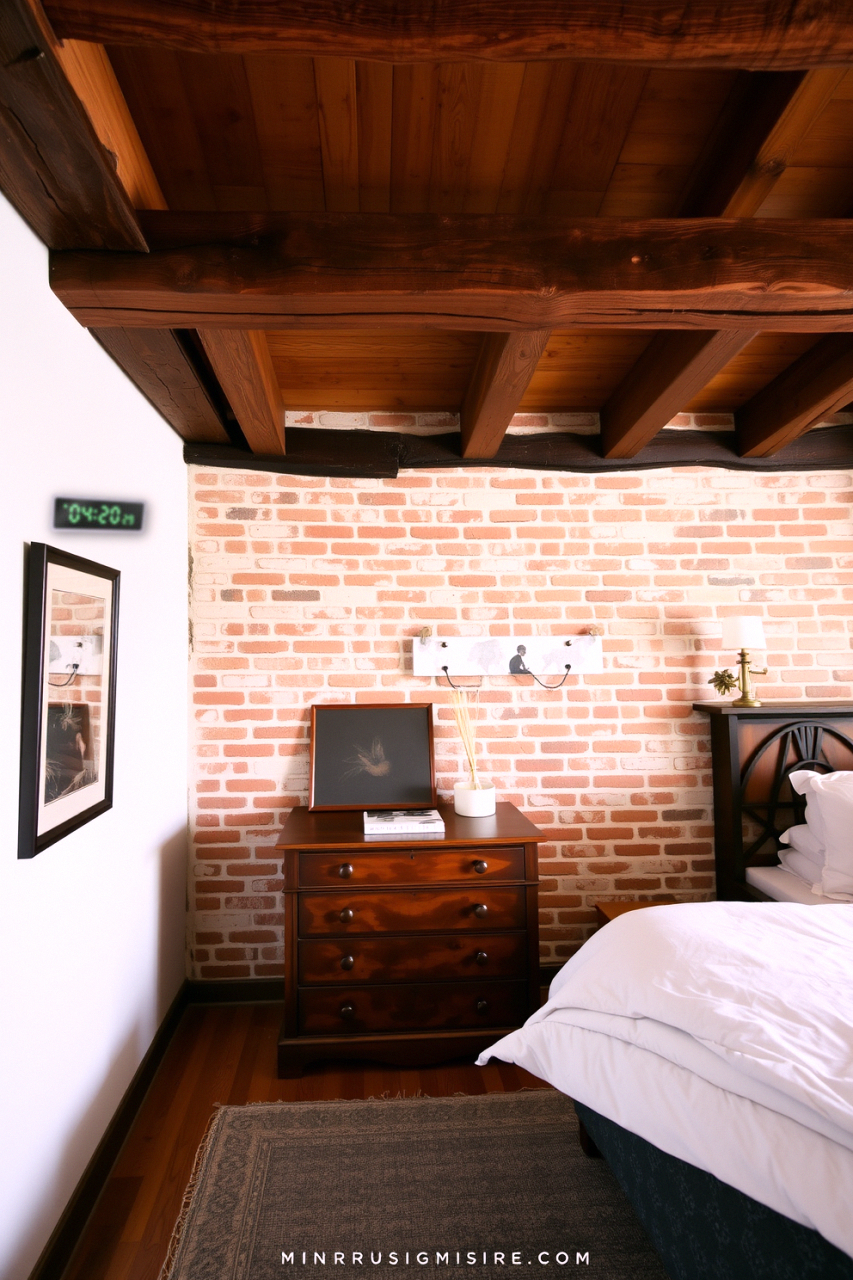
4 h 20 min
